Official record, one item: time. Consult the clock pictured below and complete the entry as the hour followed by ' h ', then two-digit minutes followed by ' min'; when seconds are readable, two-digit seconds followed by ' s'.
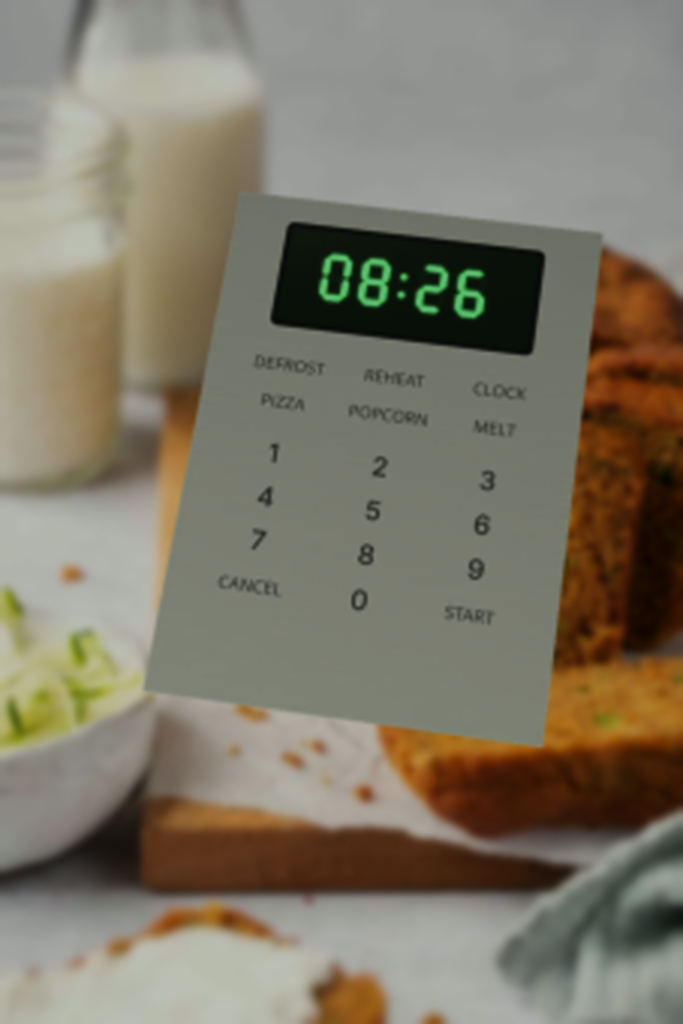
8 h 26 min
